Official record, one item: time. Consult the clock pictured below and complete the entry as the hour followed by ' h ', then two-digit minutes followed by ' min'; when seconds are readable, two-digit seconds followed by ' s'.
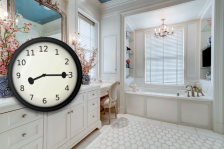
8 h 15 min
